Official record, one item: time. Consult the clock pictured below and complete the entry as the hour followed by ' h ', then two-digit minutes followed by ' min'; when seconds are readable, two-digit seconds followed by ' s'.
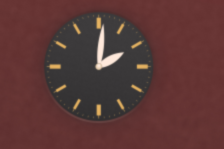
2 h 01 min
